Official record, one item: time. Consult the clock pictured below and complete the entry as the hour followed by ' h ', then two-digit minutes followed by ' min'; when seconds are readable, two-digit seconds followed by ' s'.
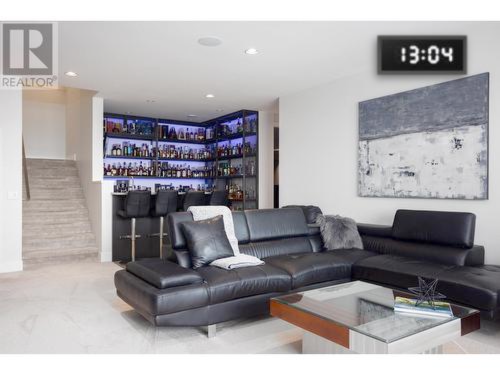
13 h 04 min
